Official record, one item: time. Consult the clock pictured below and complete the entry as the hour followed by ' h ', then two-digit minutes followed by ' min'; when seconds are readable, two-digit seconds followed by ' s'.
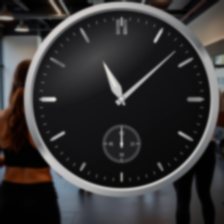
11 h 08 min
